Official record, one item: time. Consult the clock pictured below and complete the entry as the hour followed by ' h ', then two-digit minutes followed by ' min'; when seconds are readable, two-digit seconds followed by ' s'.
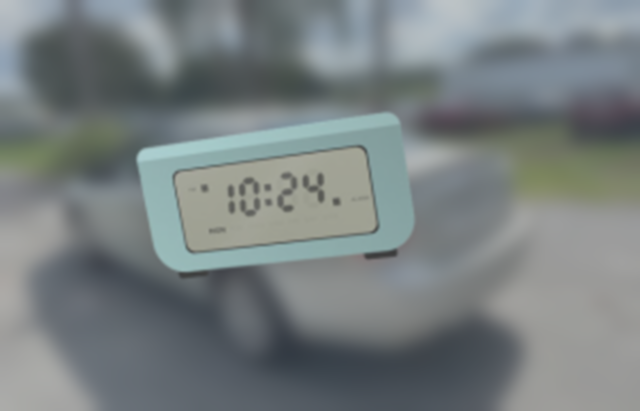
10 h 24 min
